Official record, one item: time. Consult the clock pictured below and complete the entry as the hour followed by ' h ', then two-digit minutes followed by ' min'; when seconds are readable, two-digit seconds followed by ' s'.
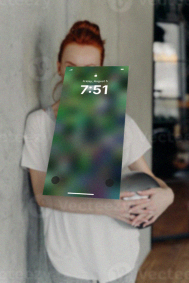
7 h 51 min
